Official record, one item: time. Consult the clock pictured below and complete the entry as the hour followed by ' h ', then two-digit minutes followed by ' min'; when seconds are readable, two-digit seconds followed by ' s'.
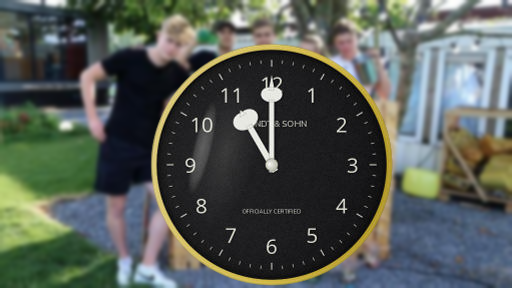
11 h 00 min
